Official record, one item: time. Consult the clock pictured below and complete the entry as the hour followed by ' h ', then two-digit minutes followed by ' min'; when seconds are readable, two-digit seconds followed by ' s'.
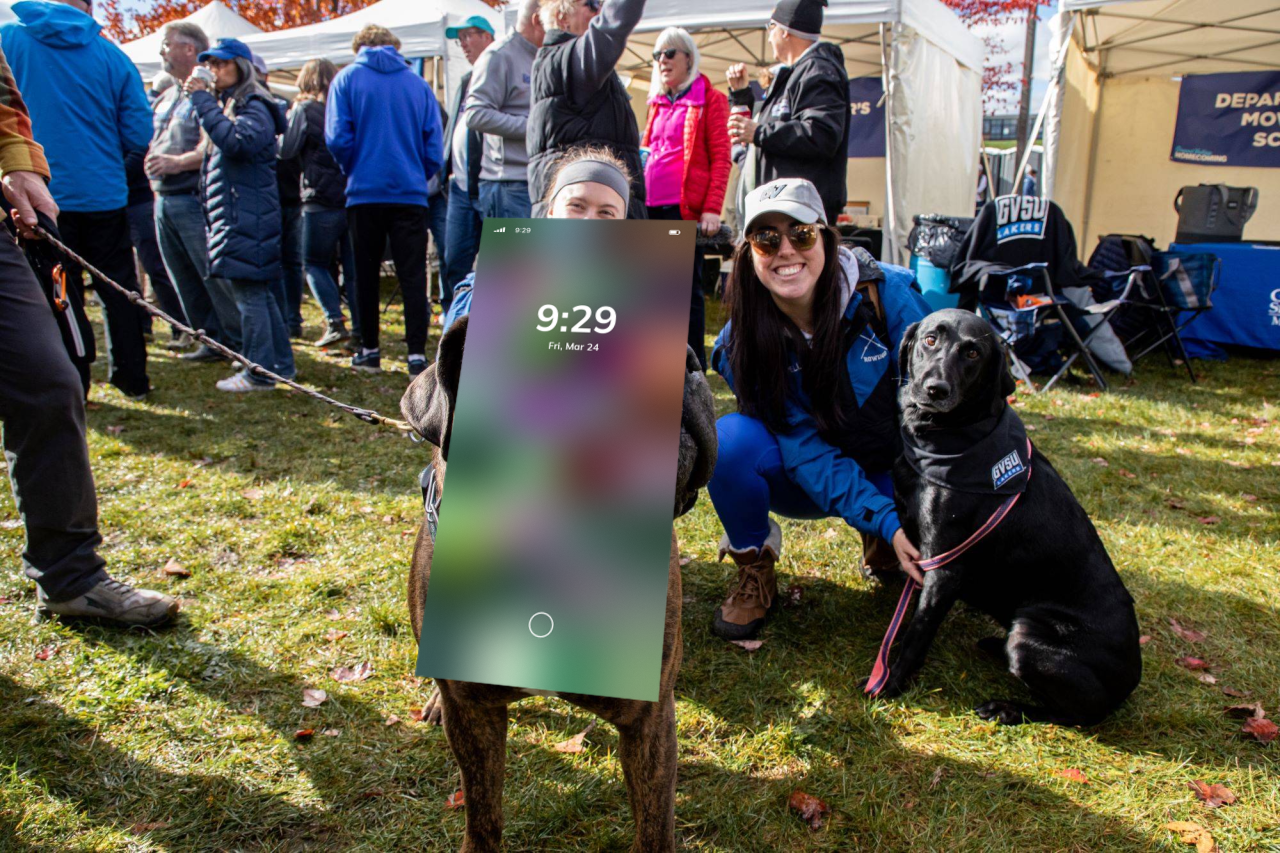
9 h 29 min
